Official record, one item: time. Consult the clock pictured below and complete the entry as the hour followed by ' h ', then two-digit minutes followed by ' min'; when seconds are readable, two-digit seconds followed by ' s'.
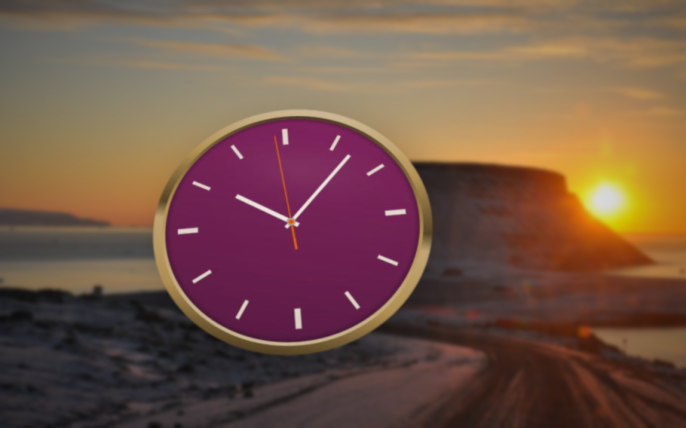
10 h 06 min 59 s
